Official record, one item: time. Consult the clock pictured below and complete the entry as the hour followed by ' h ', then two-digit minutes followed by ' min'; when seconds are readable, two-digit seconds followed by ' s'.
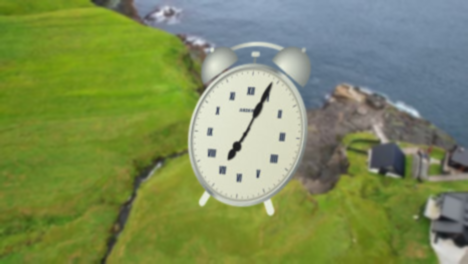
7 h 04 min
